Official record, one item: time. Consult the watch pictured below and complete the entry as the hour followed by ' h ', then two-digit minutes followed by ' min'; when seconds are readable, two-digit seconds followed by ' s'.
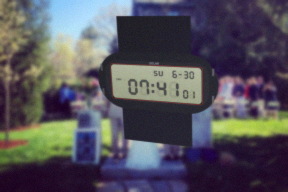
7 h 41 min
